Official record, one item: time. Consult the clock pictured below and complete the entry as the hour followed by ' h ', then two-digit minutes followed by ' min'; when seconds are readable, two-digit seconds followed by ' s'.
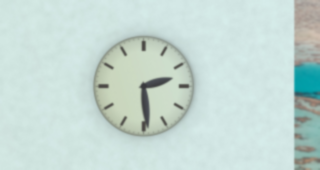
2 h 29 min
